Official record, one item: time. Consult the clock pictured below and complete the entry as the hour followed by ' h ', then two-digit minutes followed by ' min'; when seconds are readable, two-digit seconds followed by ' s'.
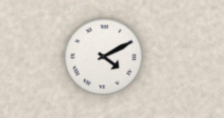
4 h 10 min
